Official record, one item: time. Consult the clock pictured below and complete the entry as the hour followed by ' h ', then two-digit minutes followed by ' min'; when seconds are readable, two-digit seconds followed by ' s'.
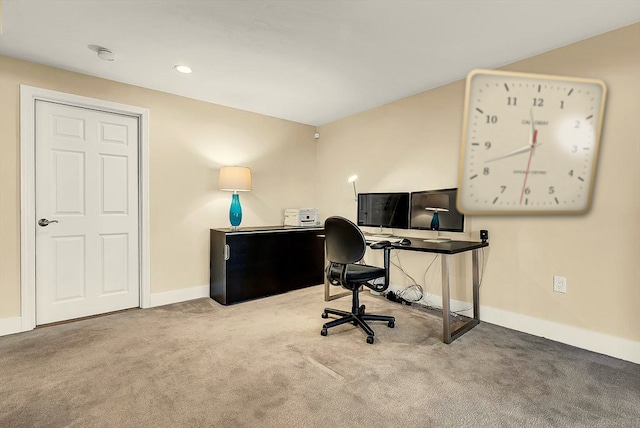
11 h 41 min 31 s
